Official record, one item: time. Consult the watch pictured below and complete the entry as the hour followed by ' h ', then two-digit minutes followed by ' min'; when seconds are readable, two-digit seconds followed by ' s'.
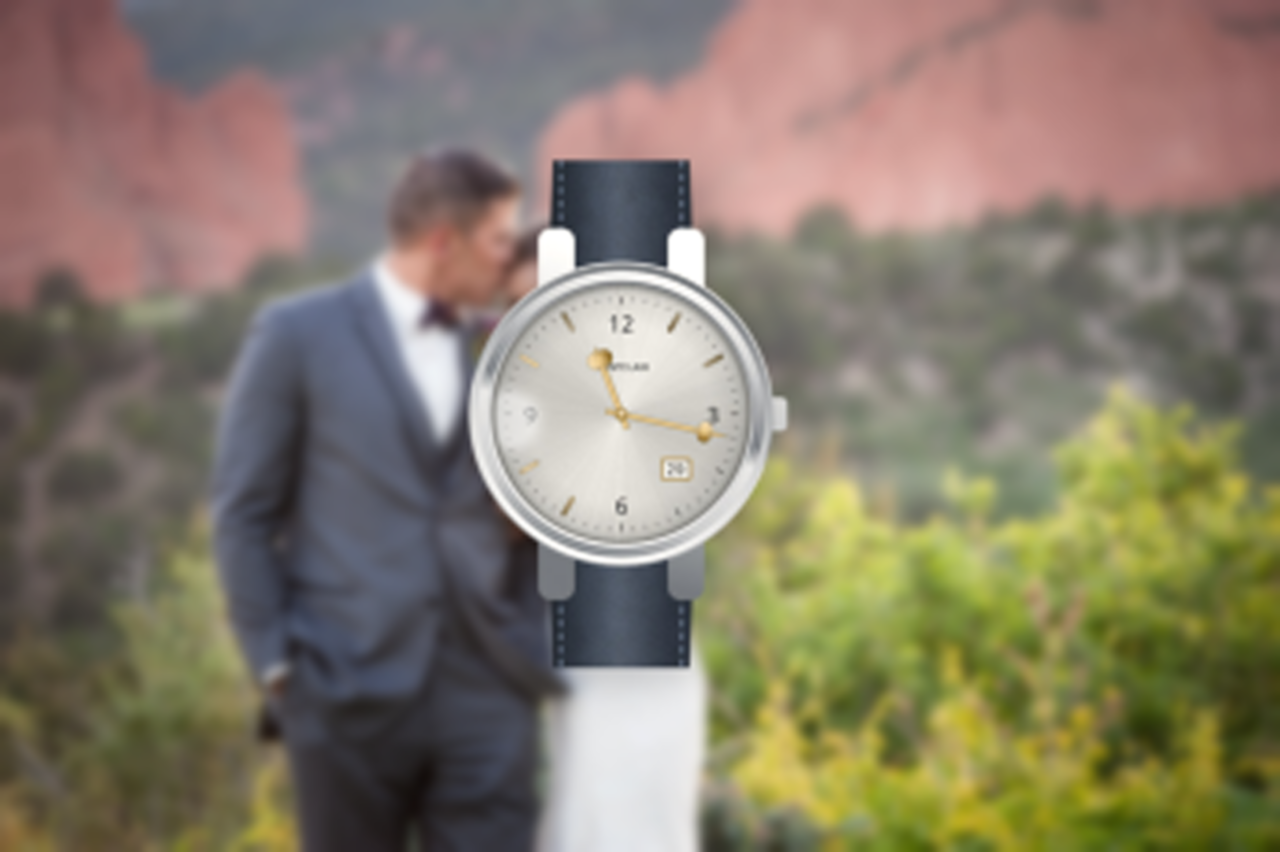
11 h 17 min
